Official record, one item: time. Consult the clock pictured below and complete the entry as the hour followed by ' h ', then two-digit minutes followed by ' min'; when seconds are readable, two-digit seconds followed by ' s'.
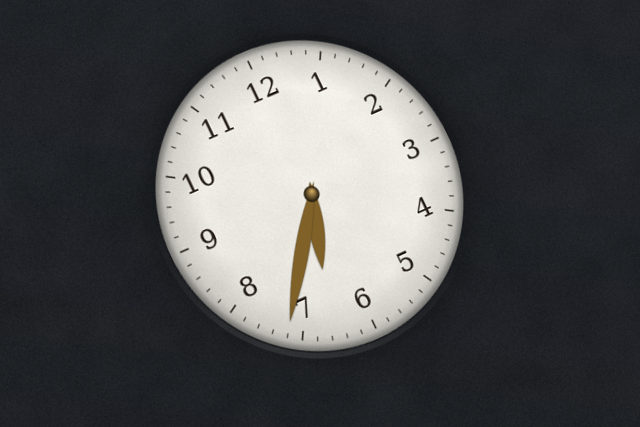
6 h 36 min
